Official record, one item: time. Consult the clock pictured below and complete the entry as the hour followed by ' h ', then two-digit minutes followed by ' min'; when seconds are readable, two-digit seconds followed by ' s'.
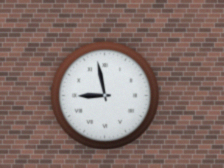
8 h 58 min
